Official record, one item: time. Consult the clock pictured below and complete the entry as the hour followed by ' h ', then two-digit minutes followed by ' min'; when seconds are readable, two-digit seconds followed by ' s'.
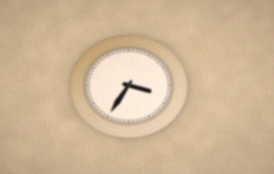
3 h 35 min
